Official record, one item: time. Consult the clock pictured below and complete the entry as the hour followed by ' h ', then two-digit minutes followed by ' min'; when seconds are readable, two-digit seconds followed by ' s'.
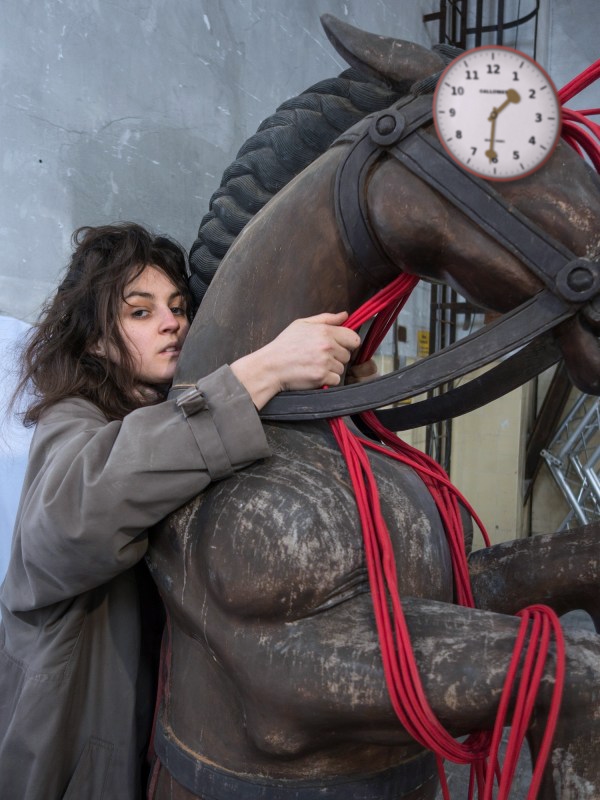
1 h 31 min
